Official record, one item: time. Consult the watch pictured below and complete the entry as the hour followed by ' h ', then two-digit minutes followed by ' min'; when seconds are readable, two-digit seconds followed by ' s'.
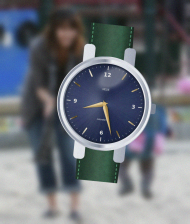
8 h 27 min
